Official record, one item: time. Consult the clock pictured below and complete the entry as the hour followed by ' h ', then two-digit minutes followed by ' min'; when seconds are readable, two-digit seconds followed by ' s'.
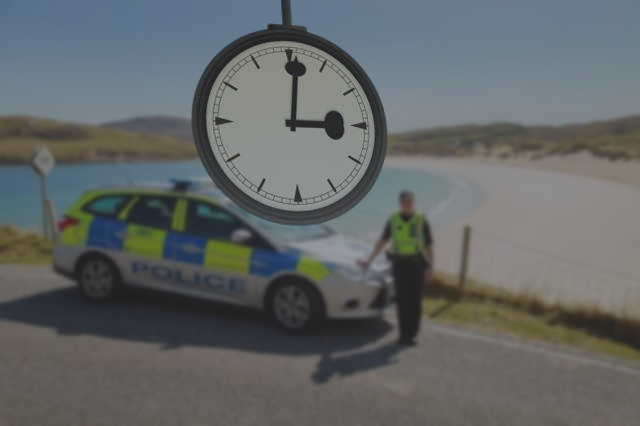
3 h 01 min
